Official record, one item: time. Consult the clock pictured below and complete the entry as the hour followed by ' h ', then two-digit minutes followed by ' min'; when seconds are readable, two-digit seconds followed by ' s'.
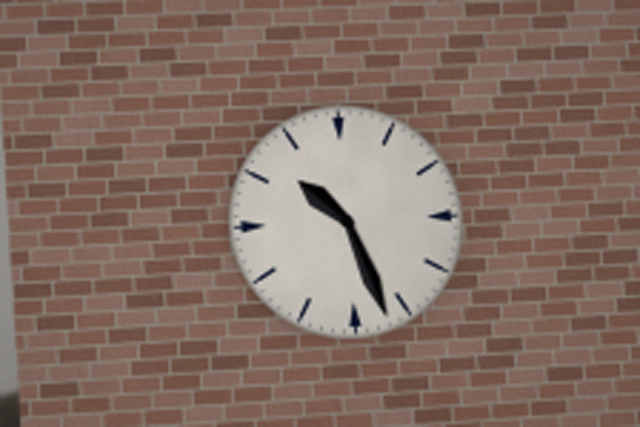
10 h 27 min
